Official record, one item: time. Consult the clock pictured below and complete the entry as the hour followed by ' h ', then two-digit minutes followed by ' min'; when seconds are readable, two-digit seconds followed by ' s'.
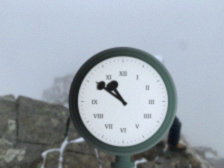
10 h 51 min
